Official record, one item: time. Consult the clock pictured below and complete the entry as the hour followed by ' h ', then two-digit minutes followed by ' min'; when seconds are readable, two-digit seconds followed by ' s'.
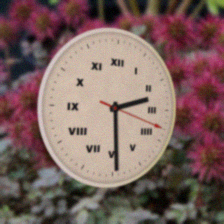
2 h 29 min 18 s
